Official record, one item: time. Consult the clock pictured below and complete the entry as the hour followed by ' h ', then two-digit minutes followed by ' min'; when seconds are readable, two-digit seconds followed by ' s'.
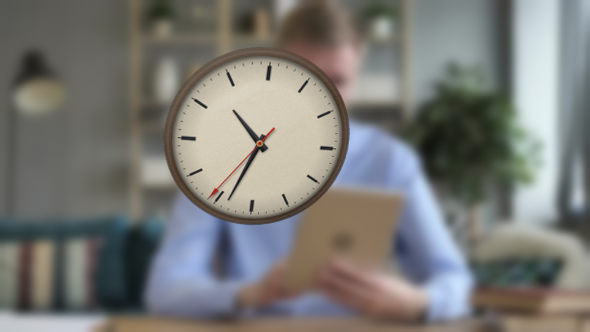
10 h 33 min 36 s
